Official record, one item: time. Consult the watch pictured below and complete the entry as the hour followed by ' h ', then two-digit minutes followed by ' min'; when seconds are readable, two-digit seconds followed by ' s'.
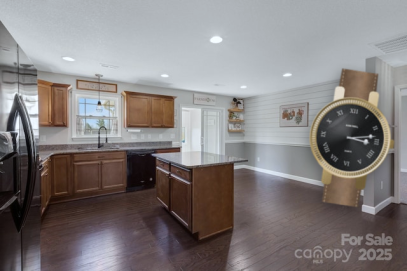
3 h 13 min
